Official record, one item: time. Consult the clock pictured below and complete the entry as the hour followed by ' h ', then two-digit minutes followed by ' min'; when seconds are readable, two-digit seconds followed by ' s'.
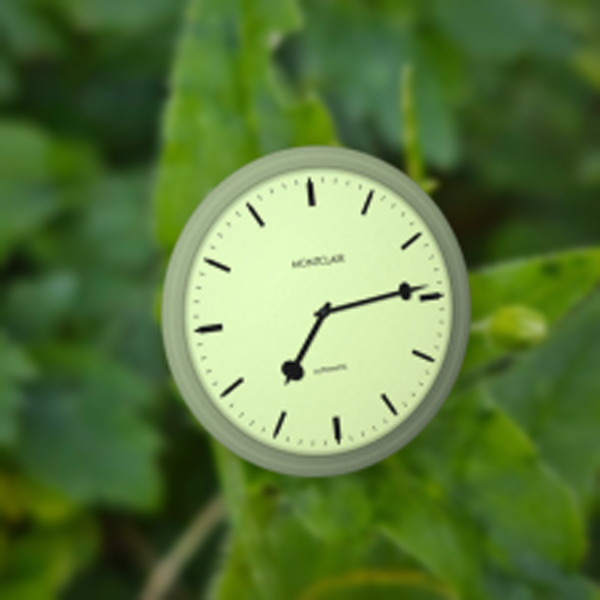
7 h 14 min
